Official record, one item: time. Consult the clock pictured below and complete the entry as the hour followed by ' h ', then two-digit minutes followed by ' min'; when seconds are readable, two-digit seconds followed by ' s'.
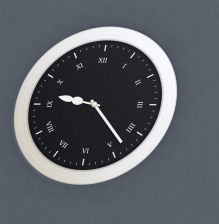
9 h 23 min
